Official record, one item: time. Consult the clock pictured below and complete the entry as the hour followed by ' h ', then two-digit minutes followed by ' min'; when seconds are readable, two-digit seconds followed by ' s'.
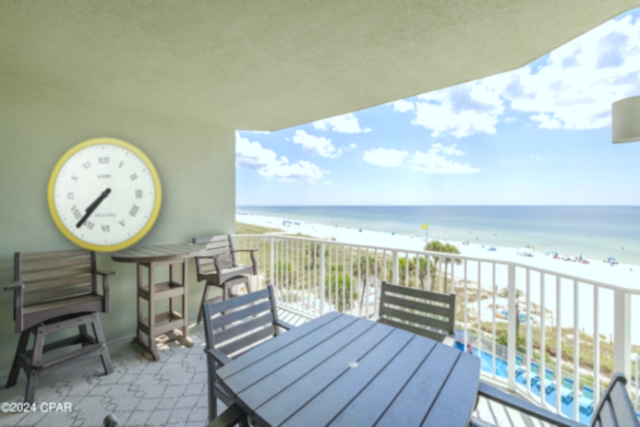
7 h 37 min
